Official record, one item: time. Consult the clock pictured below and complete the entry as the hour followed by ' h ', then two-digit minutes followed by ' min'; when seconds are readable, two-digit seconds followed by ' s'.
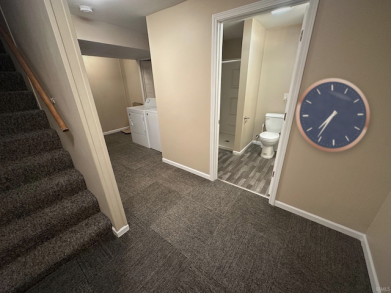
7 h 36 min
